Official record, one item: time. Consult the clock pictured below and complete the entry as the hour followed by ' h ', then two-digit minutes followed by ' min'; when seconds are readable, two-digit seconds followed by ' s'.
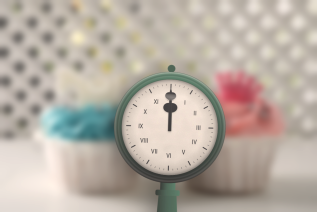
12 h 00 min
